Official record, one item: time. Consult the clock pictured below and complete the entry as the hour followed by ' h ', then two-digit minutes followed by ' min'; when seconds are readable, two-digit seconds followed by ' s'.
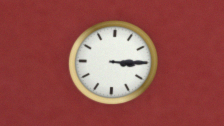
3 h 15 min
